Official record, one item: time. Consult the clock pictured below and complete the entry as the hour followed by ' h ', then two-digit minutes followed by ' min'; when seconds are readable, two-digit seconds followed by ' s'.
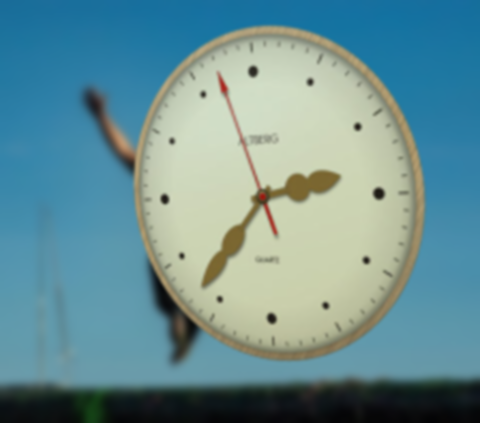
2 h 36 min 57 s
